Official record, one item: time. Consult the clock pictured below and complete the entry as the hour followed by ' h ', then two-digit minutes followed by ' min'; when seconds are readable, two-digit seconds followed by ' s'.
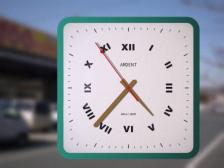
4 h 36 min 54 s
